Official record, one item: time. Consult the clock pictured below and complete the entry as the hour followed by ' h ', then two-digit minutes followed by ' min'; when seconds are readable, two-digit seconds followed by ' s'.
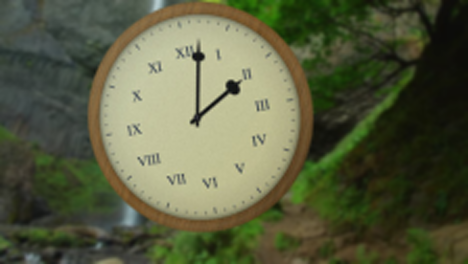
2 h 02 min
